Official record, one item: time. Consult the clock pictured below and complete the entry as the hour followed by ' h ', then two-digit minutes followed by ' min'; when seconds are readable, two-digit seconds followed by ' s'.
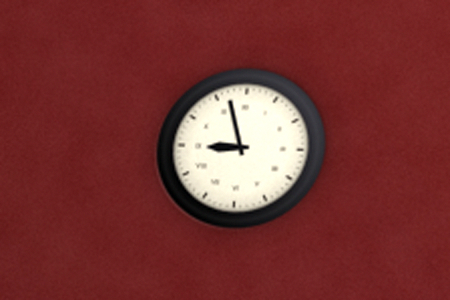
8 h 57 min
